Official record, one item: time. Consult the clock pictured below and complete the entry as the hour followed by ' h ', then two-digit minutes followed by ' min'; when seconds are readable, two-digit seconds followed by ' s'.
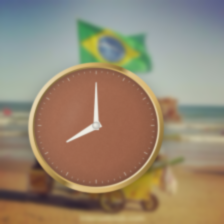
8 h 00 min
